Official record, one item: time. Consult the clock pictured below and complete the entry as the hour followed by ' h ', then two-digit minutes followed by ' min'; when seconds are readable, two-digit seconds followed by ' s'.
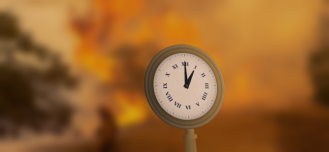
1 h 00 min
